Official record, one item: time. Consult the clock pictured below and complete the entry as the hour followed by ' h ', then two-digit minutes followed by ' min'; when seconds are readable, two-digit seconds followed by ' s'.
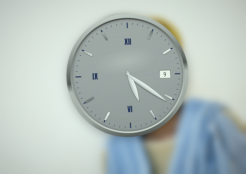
5 h 21 min
